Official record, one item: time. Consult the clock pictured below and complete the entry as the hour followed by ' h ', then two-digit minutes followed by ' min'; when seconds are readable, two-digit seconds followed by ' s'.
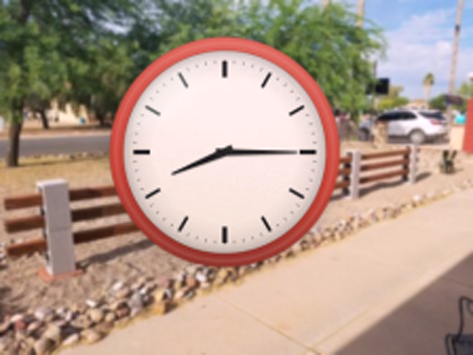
8 h 15 min
